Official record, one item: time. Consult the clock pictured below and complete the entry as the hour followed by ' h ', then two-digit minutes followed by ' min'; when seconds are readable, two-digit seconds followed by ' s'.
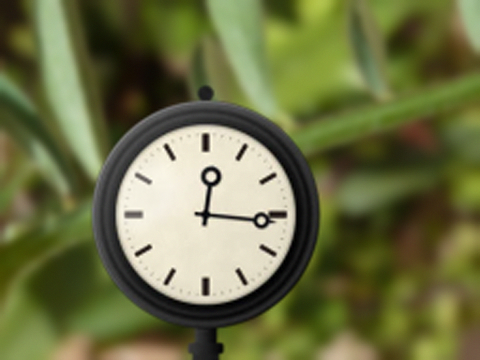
12 h 16 min
